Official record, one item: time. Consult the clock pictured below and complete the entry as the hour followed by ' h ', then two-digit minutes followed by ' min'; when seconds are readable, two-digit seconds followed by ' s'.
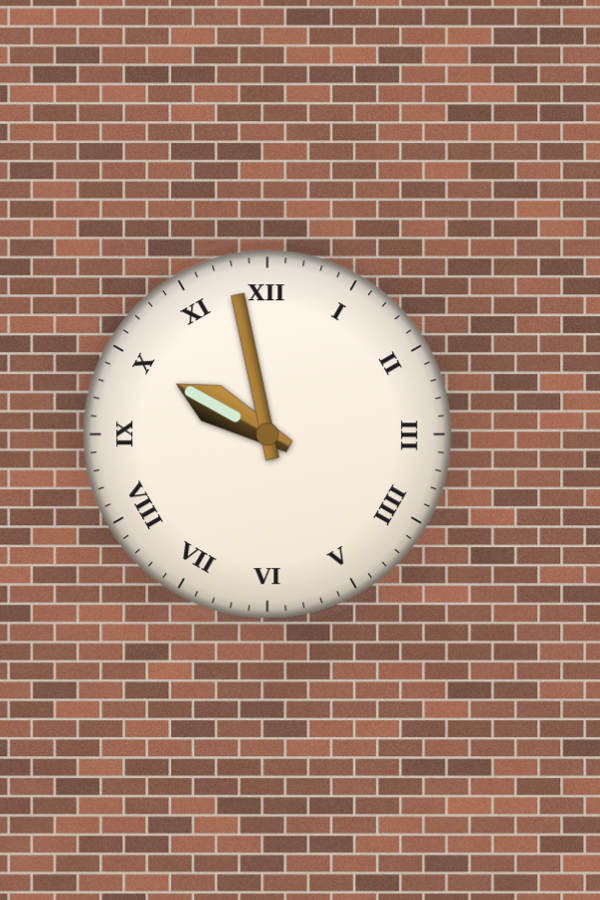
9 h 58 min
